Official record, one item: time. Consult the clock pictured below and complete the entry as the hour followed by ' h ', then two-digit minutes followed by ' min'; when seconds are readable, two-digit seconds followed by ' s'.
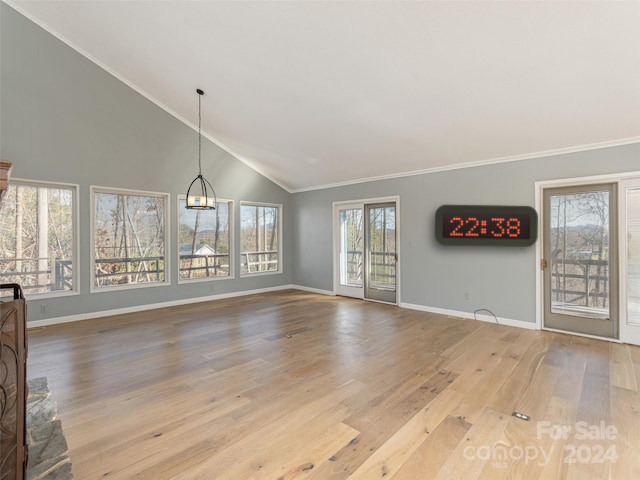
22 h 38 min
